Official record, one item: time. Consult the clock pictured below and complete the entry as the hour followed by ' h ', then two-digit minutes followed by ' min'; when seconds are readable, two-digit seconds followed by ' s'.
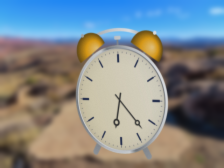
6 h 23 min
